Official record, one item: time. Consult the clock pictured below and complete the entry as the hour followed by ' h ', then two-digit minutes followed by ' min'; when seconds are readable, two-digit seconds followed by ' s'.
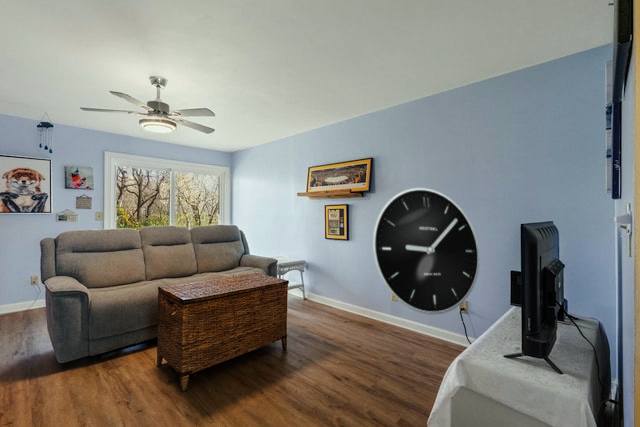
9 h 08 min
